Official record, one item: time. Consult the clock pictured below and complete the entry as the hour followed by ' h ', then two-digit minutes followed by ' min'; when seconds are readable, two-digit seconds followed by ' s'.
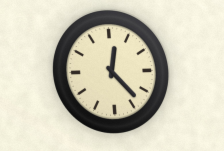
12 h 23 min
